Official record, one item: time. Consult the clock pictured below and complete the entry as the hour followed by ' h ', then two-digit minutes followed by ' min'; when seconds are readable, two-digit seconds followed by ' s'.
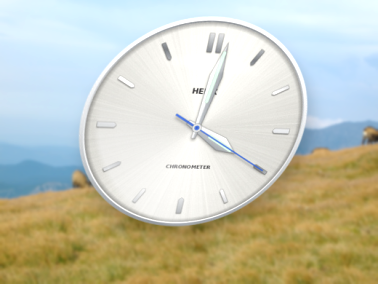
4 h 01 min 20 s
